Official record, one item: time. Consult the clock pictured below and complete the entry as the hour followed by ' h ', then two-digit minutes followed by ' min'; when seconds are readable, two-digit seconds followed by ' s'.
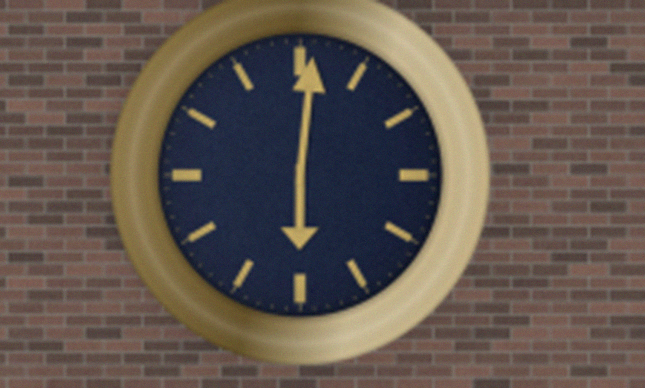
6 h 01 min
